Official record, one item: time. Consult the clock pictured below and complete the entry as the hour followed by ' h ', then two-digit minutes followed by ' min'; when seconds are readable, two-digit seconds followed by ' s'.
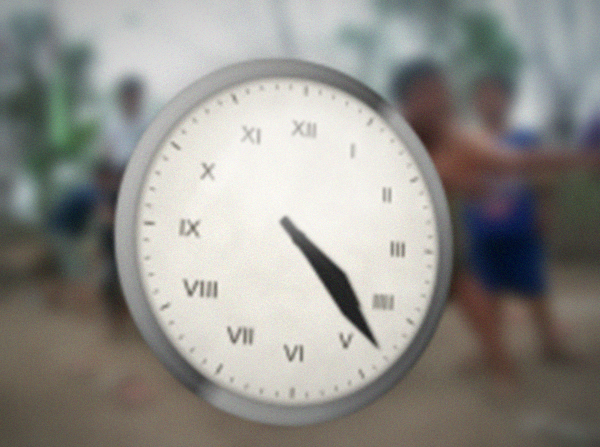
4 h 23 min
